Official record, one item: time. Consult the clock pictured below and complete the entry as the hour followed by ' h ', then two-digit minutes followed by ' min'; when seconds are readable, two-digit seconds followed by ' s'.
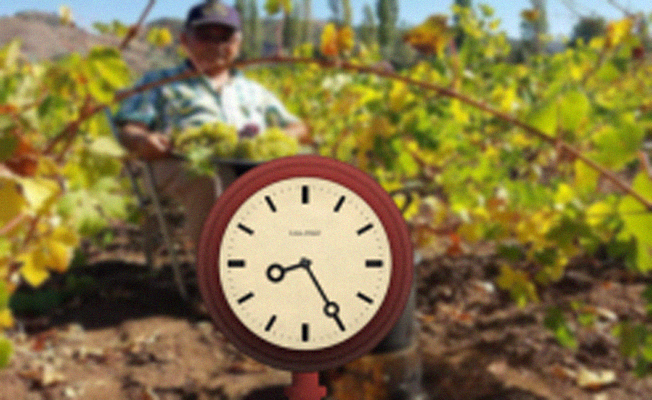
8 h 25 min
